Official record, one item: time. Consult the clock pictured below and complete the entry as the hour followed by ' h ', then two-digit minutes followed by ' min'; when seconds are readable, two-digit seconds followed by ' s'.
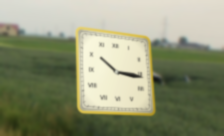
10 h 16 min
